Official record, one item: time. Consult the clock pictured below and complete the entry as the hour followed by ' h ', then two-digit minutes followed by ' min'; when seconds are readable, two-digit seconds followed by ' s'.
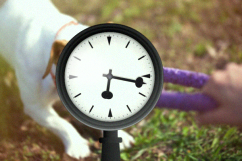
6 h 17 min
